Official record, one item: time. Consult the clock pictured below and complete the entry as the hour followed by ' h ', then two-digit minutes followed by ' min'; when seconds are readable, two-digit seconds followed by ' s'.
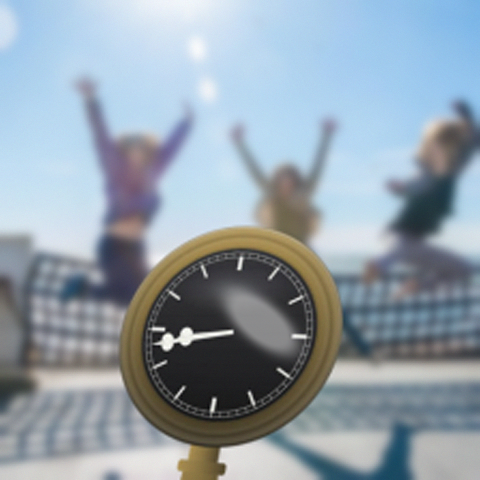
8 h 43 min
